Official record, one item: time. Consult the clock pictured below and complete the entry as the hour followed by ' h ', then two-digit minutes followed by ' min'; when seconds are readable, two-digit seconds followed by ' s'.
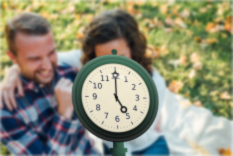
5 h 00 min
